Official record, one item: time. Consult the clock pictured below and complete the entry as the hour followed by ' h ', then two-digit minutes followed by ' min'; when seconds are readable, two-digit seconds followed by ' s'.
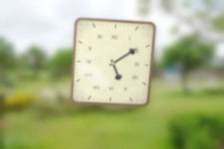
5 h 09 min
